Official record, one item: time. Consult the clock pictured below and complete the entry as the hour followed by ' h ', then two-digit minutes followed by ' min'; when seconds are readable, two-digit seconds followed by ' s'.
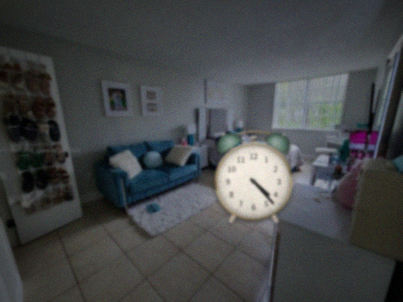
4 h 23 min
